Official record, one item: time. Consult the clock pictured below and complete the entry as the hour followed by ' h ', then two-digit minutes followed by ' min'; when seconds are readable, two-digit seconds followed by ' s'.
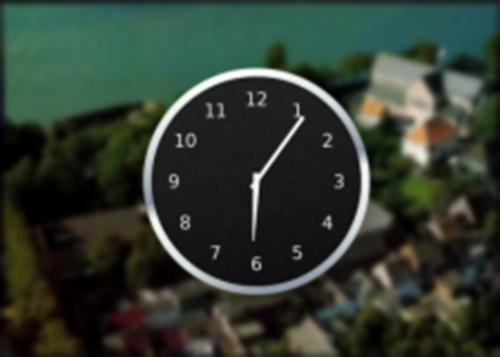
6 h 06 min
